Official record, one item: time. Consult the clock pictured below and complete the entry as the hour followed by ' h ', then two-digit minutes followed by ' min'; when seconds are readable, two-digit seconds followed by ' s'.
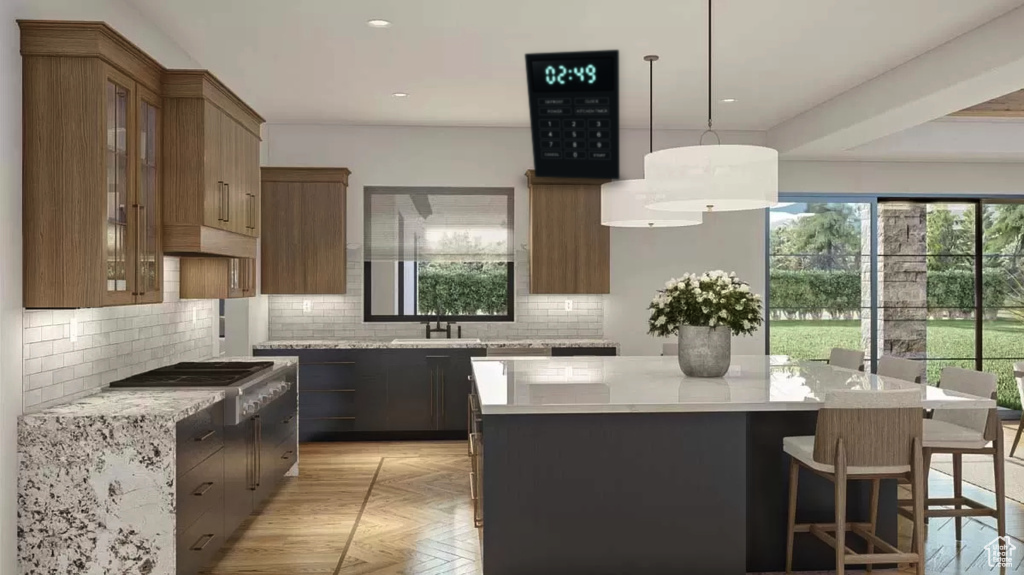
2 h 49 min
